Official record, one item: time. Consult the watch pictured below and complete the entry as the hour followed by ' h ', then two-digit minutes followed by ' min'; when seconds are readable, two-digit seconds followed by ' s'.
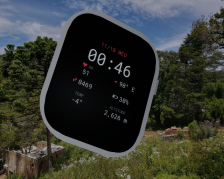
0 h 46 min
